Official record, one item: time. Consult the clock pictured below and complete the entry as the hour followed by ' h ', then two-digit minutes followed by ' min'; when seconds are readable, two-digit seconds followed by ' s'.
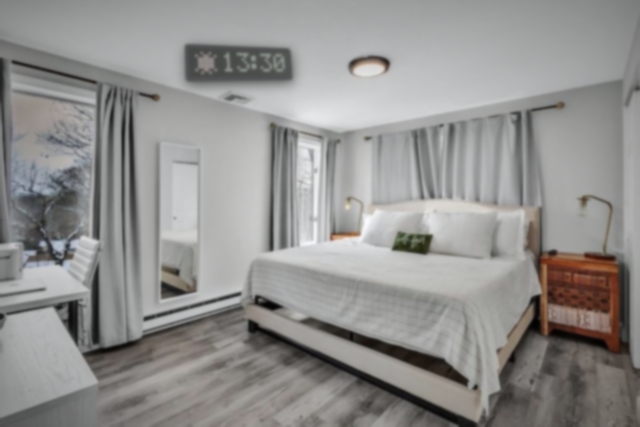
13 h 30 min
